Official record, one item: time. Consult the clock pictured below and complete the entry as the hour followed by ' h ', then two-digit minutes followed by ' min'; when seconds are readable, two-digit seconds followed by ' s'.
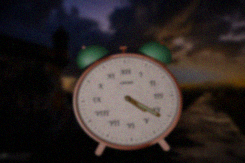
4 h 21 min
